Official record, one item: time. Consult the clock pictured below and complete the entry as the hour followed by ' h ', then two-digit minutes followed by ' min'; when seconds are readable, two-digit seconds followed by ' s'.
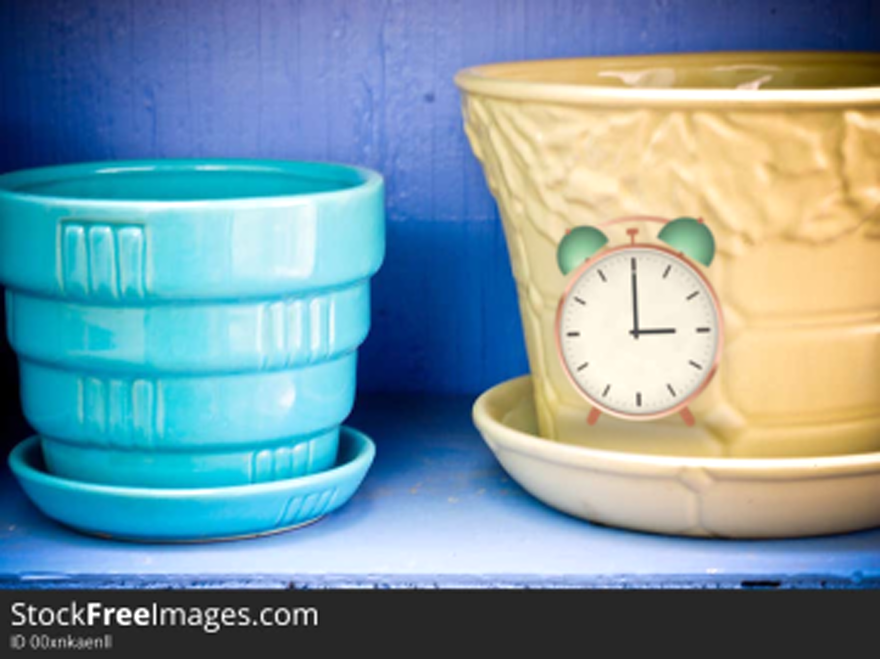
3 h 00 min
